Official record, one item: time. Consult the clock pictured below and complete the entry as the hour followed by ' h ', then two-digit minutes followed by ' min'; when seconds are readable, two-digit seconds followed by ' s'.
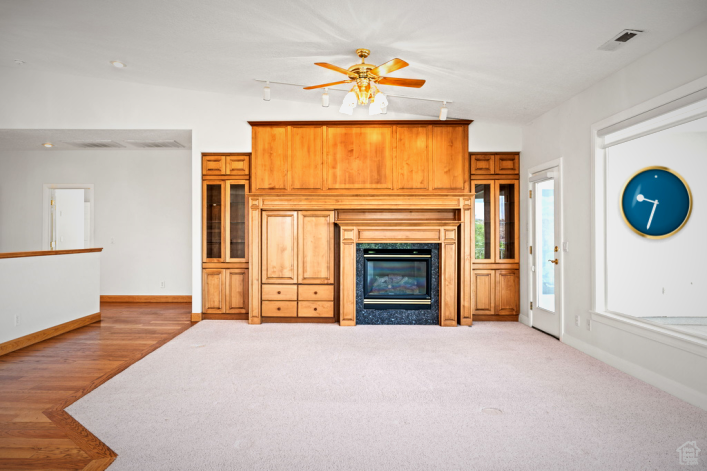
9 h 33 min
